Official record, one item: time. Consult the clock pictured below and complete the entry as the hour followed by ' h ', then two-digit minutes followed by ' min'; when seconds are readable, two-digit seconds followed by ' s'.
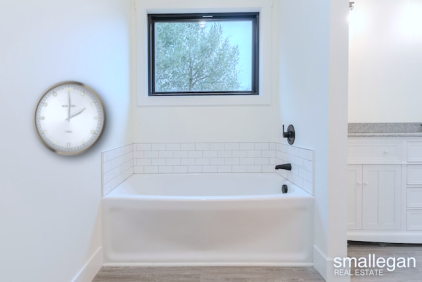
2 h 00 min
